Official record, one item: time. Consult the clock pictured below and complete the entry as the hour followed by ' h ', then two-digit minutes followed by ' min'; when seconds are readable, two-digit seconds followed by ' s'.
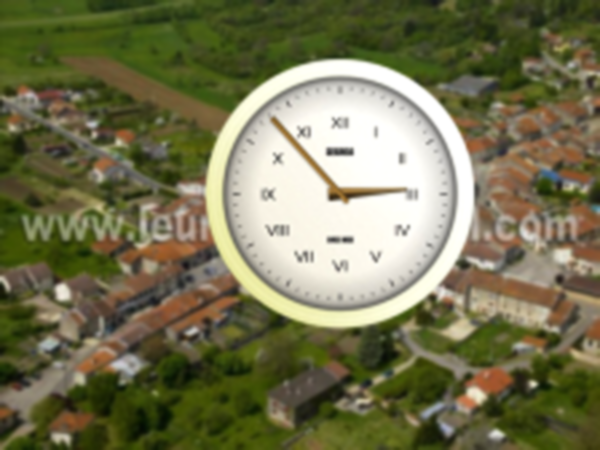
2 h 53 min
